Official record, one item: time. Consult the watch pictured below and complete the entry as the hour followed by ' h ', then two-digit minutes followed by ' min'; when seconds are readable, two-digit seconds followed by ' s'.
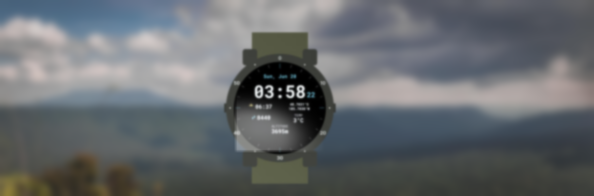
3 h 58 min
